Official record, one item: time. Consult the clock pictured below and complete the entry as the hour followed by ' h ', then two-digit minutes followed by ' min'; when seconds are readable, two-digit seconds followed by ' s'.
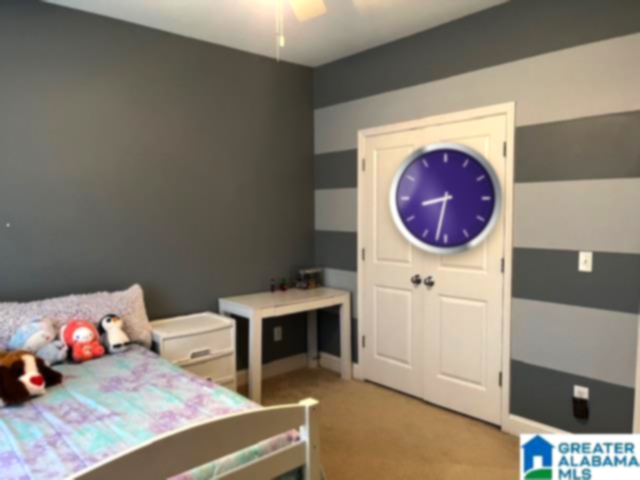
8 h 32 min
